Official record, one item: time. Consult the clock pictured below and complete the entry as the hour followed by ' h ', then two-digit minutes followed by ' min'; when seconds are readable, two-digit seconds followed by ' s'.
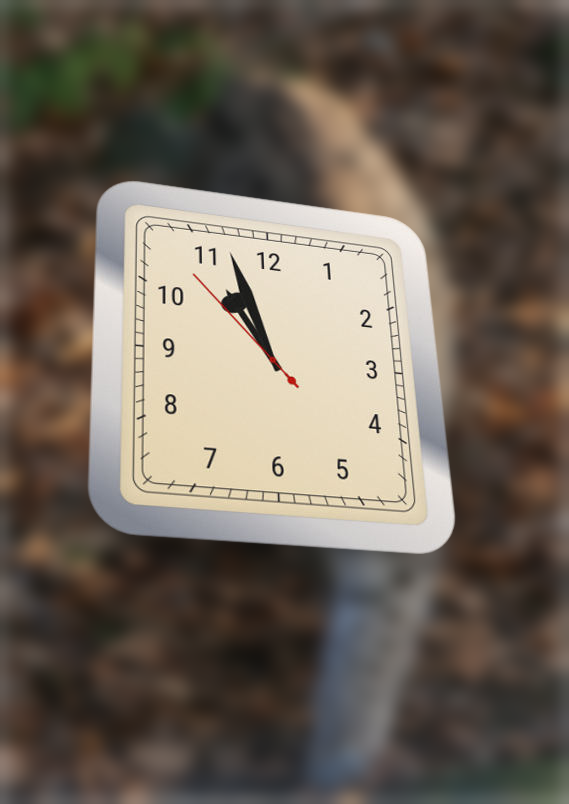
10 h 56 min 53 s
